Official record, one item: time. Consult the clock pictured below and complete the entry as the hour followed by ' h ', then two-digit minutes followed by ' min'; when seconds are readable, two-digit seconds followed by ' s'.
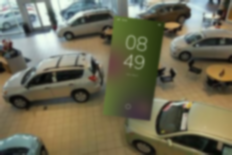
8 h 49 min
